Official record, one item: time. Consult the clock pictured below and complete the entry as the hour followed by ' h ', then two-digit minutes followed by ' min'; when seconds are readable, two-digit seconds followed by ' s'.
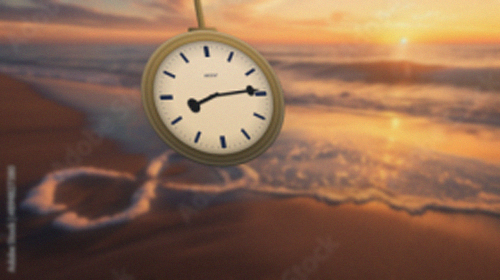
8 h 14 min
